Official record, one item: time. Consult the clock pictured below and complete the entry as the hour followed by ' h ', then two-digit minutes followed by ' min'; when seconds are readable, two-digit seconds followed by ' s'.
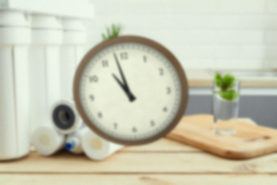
10 h 58 min
